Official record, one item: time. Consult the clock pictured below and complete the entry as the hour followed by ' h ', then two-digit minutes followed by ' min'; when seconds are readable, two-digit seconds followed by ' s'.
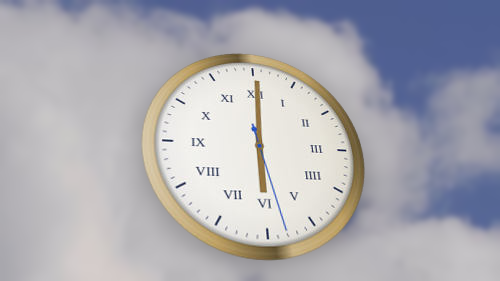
6 h 00 min 28 s
